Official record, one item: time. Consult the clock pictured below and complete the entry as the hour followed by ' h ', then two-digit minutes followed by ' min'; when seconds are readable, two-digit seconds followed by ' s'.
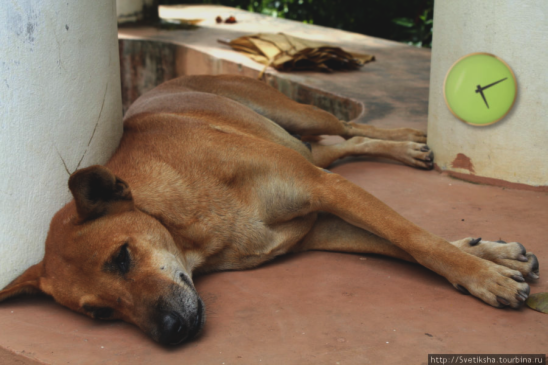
5 h 11 min
